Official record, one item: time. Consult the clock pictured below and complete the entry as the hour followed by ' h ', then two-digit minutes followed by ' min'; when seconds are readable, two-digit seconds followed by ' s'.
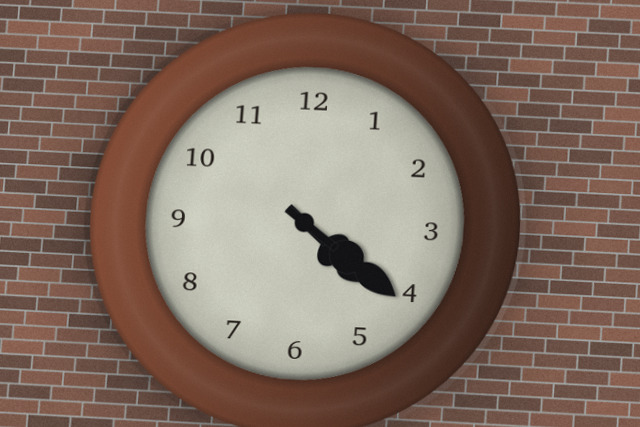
4 h 21 min
